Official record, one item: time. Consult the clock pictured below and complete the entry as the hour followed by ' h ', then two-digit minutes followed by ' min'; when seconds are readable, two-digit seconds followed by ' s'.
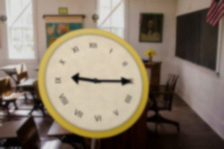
9 h 15 min
